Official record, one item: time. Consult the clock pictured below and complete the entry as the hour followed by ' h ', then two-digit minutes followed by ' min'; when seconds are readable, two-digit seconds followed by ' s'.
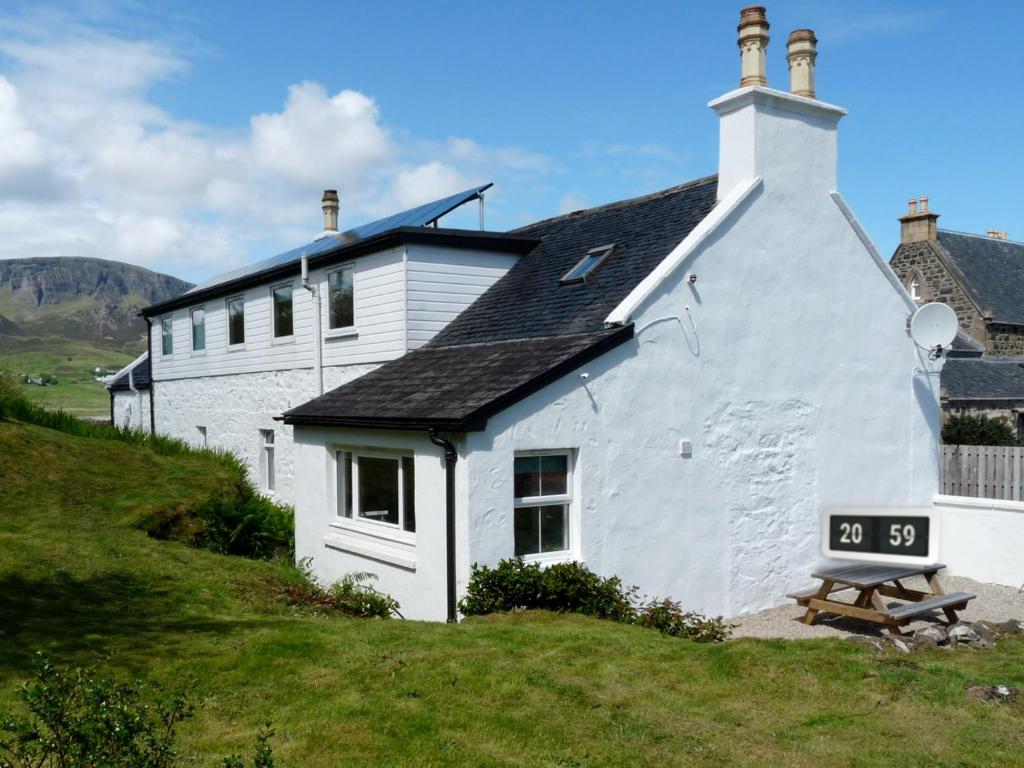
20 h 59 min
